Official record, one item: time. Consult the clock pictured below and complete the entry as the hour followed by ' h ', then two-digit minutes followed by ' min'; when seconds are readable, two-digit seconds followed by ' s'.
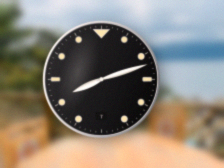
8 h 12 min
